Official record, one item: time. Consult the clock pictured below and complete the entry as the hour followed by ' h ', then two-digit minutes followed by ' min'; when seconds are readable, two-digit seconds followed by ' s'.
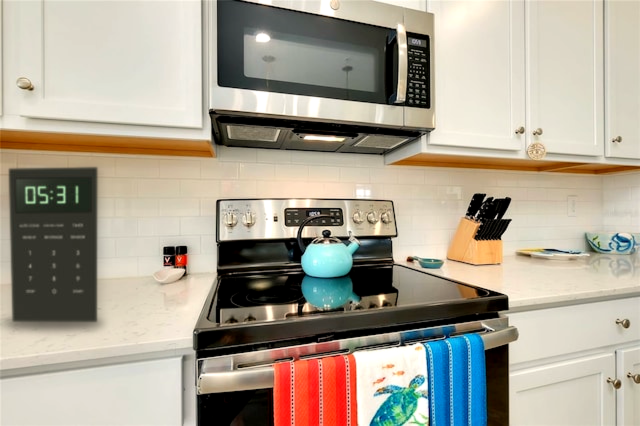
5 h 31 min
